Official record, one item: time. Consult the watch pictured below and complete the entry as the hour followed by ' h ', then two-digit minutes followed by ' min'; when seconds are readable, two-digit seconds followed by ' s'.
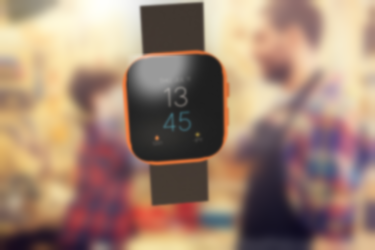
13 h 45 min
